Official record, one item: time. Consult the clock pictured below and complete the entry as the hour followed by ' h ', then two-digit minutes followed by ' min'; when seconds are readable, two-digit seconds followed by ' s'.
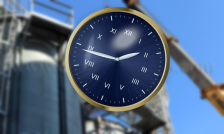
1 h 44 min
